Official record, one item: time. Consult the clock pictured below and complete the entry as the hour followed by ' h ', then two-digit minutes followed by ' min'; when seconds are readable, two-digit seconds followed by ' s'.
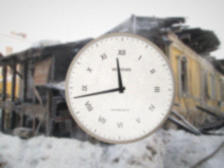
11 h 43 min
